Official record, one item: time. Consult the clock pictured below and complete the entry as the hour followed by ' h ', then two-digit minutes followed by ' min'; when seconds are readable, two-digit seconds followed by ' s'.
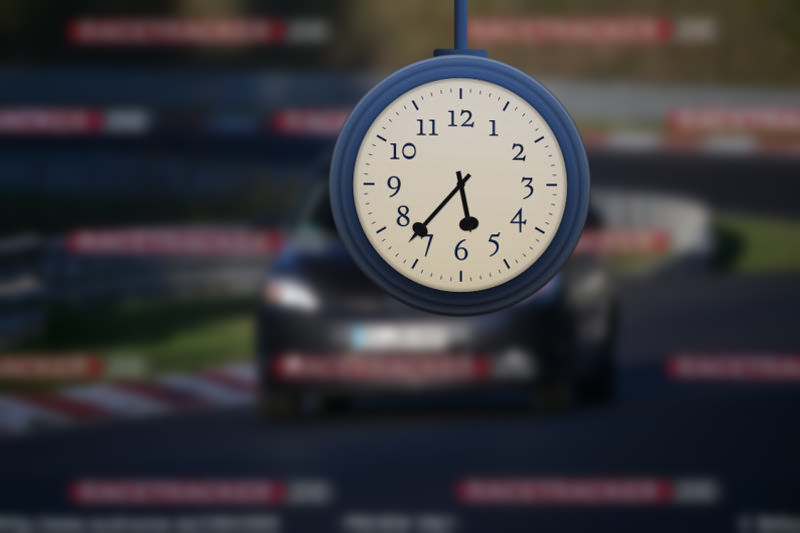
5 h 37 min
